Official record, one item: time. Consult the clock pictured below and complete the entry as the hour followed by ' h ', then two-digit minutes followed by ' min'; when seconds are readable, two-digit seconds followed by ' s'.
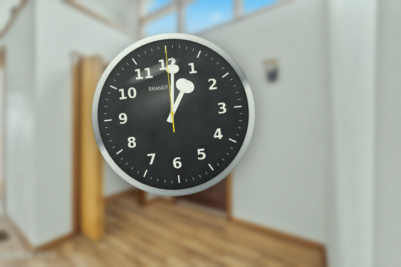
1 h 01 min 00 s
